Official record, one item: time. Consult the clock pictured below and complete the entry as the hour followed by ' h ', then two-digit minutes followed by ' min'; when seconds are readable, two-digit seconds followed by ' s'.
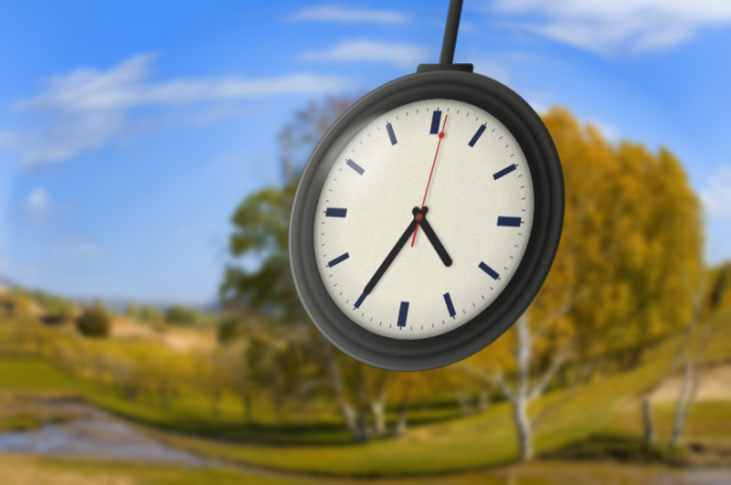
4 h 35 min 01 s
